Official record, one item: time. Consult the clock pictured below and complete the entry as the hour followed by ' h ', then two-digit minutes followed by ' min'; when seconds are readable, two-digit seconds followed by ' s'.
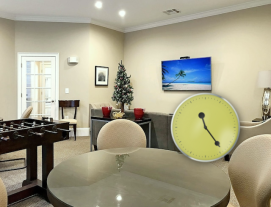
11 h 24 min
